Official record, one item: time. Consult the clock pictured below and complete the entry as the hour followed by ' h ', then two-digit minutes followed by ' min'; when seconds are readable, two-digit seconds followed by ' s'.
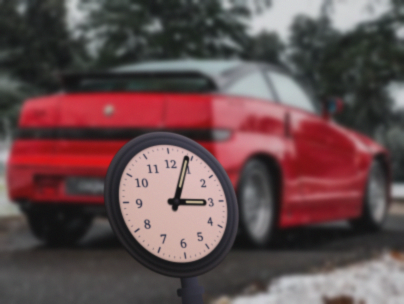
3 h 04 min
